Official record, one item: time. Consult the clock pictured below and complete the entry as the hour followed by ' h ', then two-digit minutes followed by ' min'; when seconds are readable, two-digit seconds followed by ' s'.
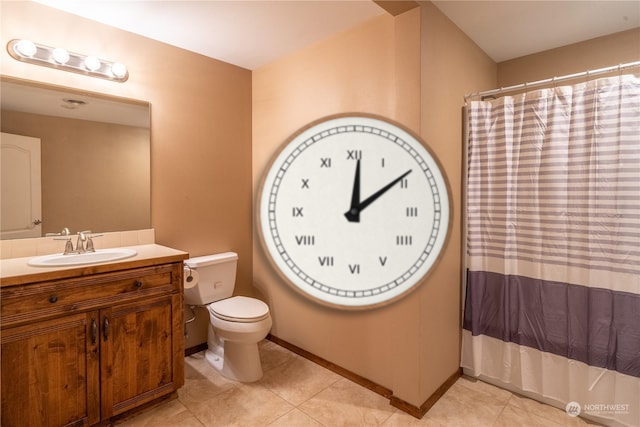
12 h 09 min
